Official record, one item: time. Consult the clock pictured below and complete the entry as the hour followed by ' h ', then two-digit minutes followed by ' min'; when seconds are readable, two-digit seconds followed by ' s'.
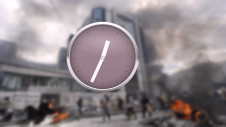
12 h 34 min
